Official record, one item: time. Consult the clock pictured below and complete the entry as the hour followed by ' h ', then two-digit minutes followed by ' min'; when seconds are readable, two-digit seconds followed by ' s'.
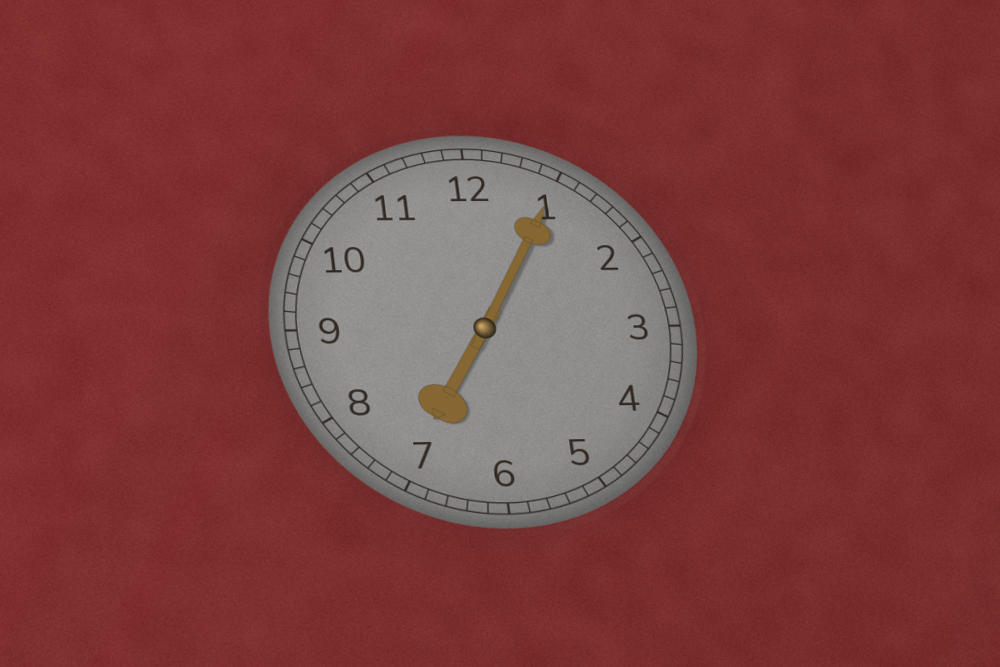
7 h 05 min
